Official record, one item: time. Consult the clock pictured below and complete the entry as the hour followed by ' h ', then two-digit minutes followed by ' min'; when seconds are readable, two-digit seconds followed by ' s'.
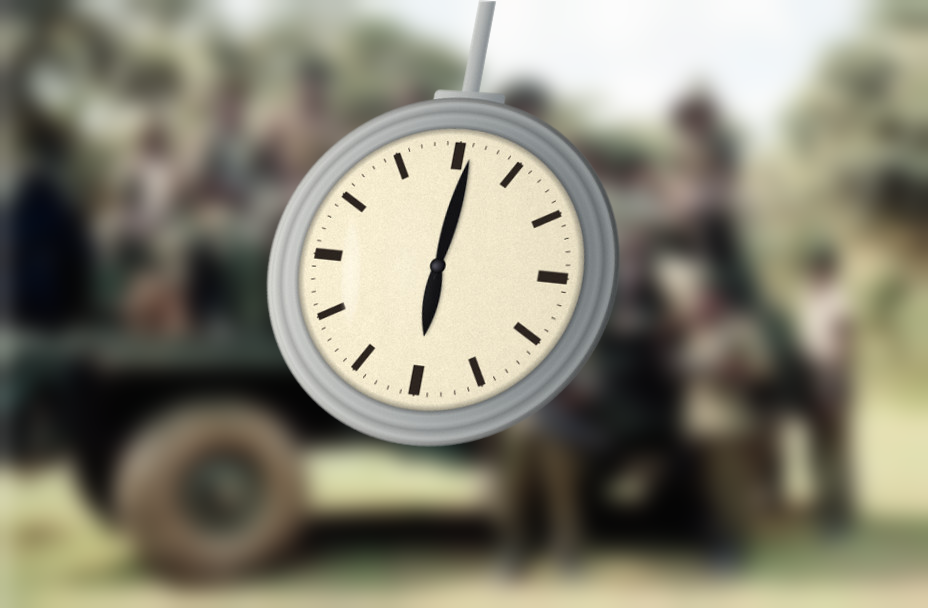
6 h 01 min
